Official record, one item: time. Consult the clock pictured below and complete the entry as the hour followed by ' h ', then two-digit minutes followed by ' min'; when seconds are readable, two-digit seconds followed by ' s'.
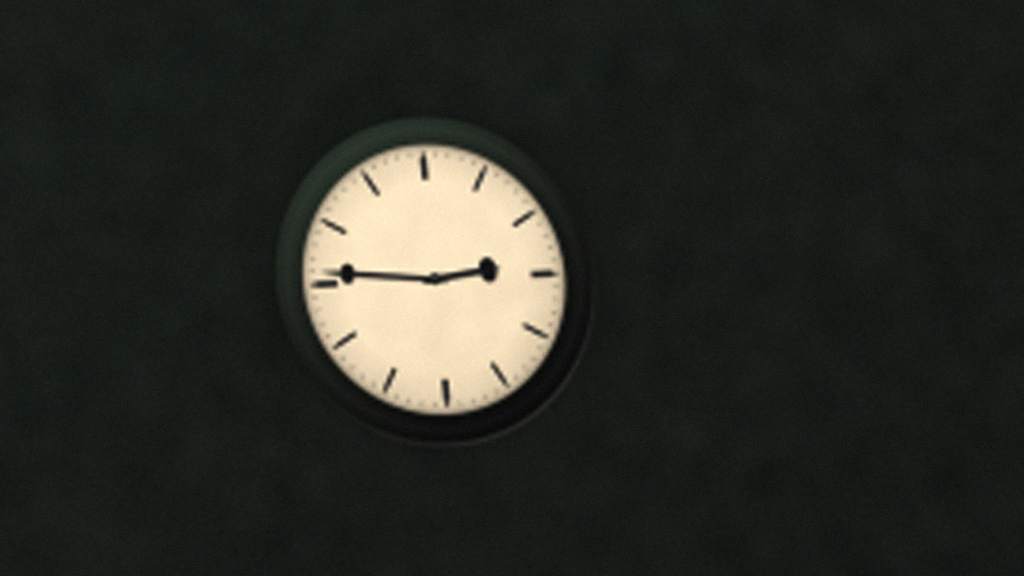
2 h 46 min
